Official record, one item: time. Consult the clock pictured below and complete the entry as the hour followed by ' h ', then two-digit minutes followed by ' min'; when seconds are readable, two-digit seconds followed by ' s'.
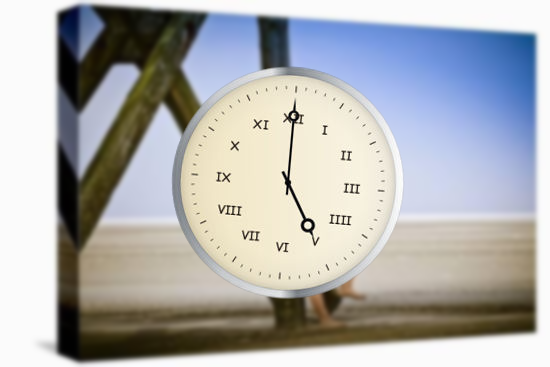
5 h 00 min
